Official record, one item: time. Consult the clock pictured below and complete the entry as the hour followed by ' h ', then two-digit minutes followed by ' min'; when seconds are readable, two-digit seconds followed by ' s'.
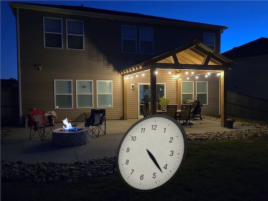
4 h 22 min
